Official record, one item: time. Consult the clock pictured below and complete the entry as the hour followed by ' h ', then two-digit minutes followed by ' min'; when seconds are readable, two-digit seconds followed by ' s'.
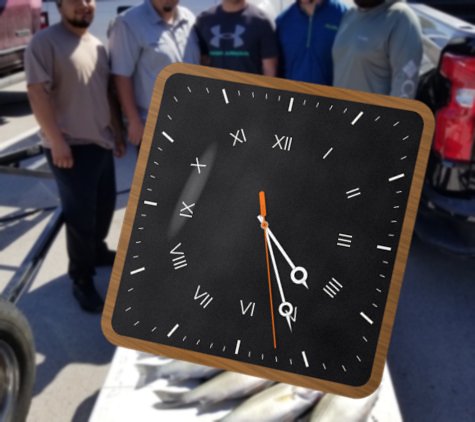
4 h 25 min 27 s
